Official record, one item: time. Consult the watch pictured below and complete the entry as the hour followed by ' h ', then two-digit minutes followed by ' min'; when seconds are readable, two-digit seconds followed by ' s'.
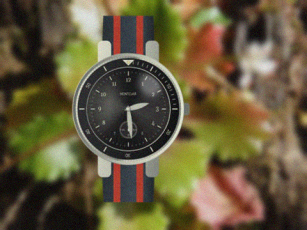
2 h 29 min
